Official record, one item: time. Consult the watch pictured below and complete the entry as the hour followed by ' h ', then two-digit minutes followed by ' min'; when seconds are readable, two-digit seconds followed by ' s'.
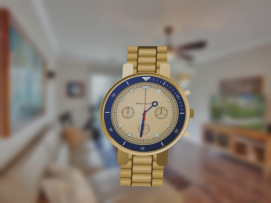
1 h 31 min
